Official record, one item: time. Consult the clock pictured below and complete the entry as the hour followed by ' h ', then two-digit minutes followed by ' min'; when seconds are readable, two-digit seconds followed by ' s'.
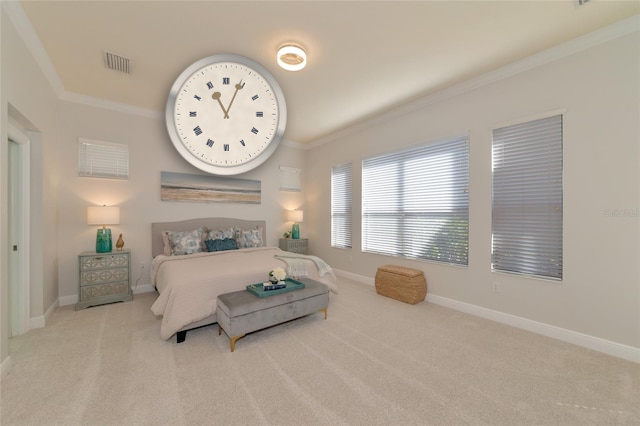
11 h 04 min
